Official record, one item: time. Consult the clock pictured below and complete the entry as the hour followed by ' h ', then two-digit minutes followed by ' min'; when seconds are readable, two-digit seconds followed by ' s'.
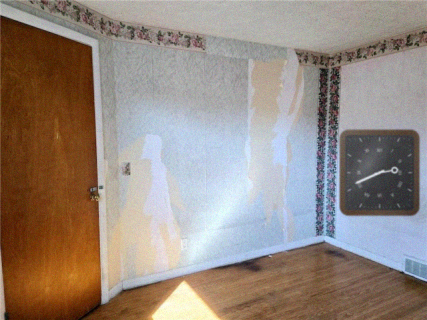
2 h 41 min
